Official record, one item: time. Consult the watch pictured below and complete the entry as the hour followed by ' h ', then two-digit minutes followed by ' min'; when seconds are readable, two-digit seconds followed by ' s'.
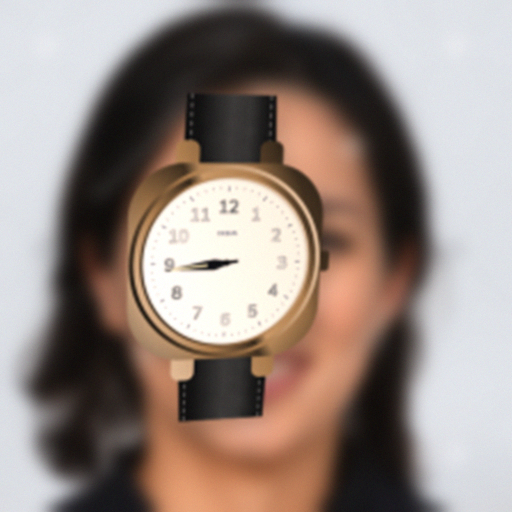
8 h 44 min
